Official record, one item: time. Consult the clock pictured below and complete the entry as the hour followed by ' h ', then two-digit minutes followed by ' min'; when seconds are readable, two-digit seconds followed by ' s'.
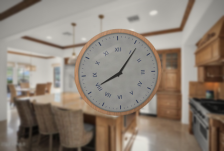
8 h 06 min
